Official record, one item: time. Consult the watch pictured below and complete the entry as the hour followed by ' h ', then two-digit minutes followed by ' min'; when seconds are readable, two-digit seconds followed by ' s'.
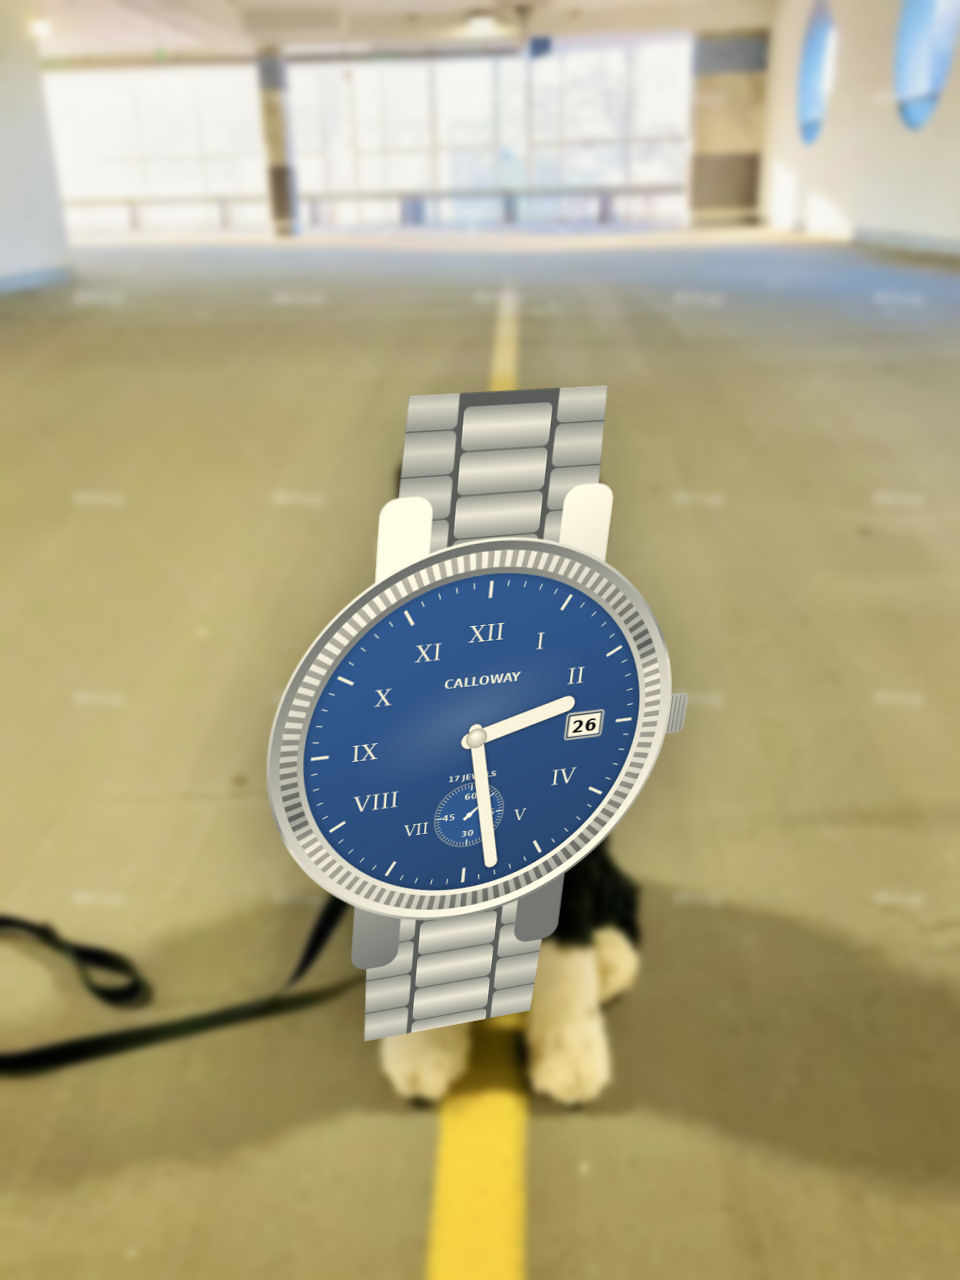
2 h 28 min 08 s
